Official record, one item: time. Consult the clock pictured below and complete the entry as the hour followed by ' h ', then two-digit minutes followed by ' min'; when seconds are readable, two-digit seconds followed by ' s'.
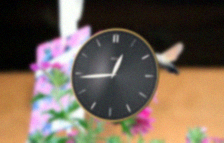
12 h 44 min
